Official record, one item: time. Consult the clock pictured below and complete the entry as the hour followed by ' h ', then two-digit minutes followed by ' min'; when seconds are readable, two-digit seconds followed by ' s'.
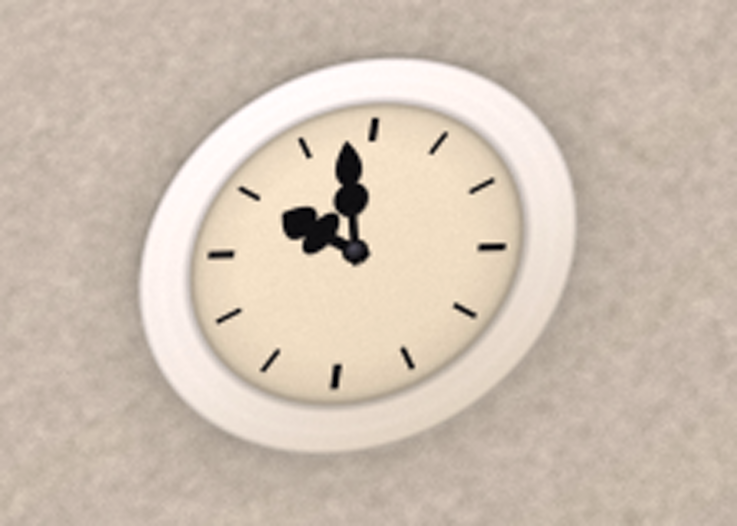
9 h 58 min
